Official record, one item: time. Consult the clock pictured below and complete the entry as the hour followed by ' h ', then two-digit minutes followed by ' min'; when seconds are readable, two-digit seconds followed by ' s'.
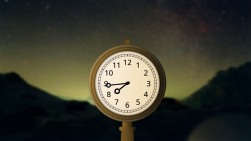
7 h 44 min
